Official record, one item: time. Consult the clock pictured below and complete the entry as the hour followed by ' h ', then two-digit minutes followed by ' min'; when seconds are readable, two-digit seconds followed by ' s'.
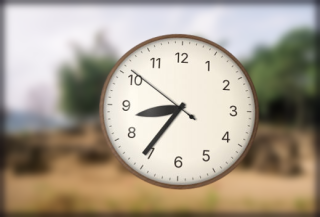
8 h 35 min 51 s
